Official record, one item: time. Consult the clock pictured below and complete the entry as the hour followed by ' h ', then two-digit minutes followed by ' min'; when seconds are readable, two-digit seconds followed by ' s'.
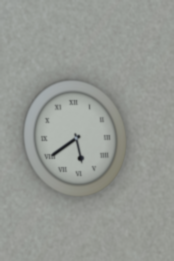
5 h 40 min
